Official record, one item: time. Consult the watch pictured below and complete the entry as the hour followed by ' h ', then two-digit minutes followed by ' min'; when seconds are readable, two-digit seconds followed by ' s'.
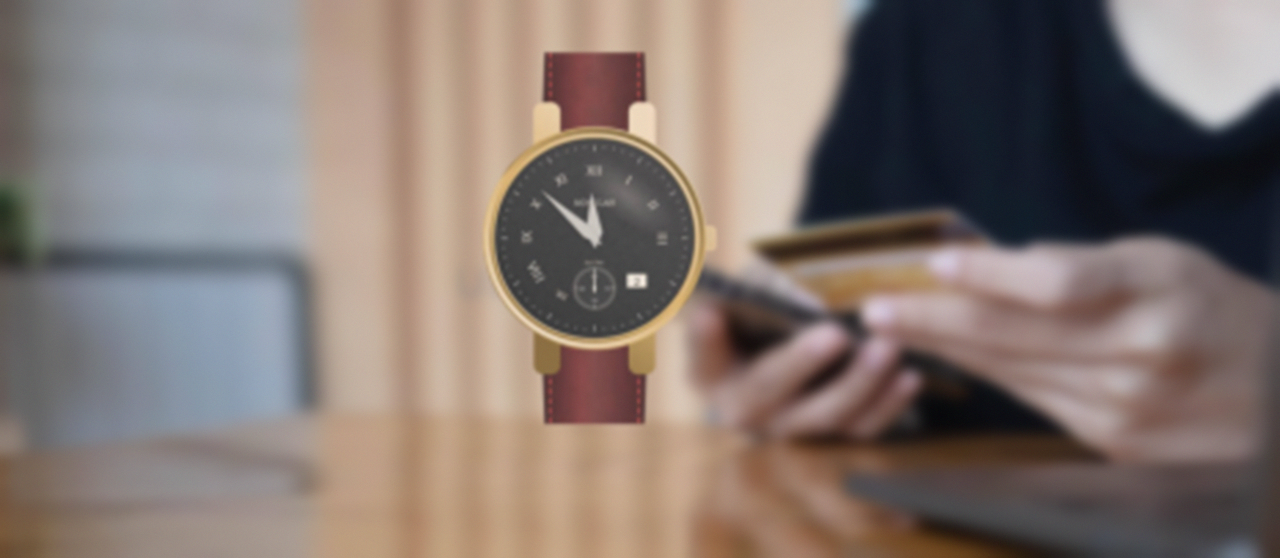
11 h 52 min
